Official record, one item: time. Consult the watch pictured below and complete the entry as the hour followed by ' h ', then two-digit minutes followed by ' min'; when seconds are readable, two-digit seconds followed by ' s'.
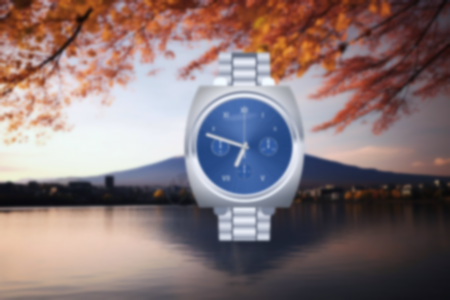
6 h 48 min
